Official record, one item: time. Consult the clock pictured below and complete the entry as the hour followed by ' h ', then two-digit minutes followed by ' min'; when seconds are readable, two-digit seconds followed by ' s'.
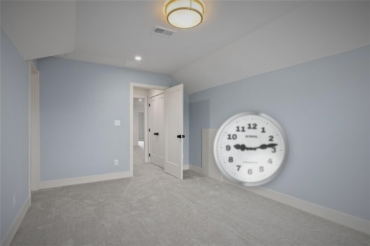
9 h 13 min
